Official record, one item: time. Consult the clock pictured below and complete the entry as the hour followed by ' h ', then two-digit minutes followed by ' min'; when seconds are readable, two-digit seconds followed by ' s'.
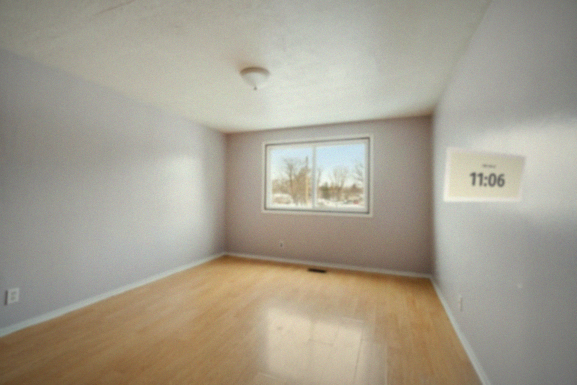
11 h 06 min
